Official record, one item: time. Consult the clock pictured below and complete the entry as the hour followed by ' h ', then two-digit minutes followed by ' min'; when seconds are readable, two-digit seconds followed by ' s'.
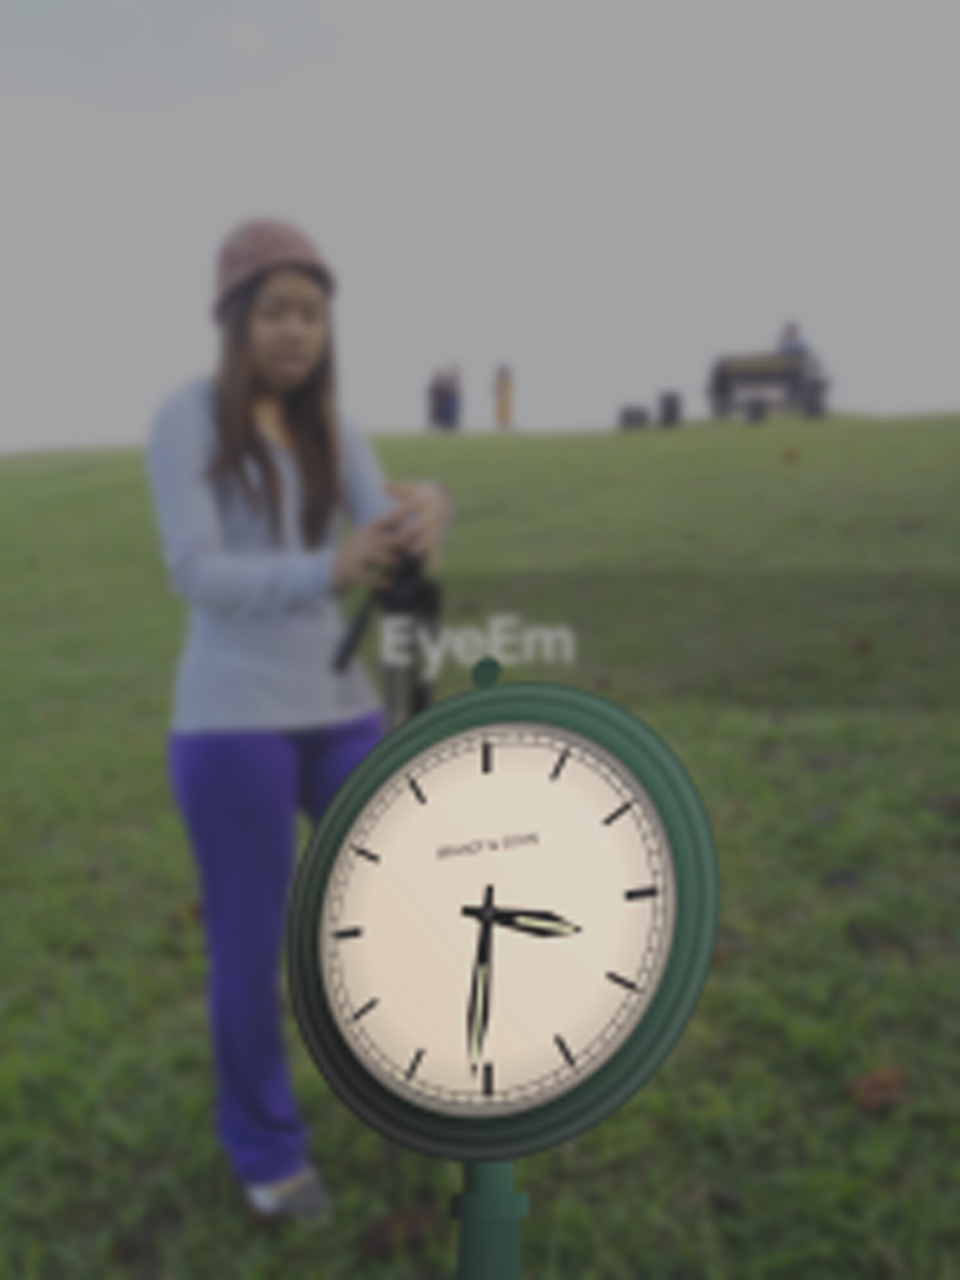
3 h 31 min
